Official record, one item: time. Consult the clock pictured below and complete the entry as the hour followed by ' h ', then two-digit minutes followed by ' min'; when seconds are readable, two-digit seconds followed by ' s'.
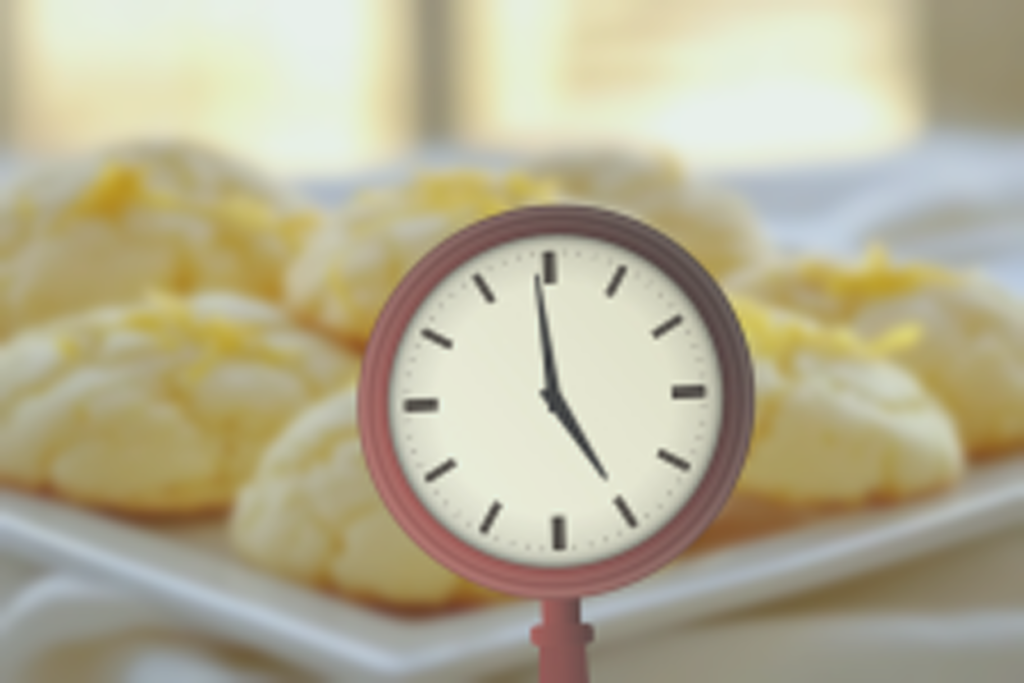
4 h 59 min
